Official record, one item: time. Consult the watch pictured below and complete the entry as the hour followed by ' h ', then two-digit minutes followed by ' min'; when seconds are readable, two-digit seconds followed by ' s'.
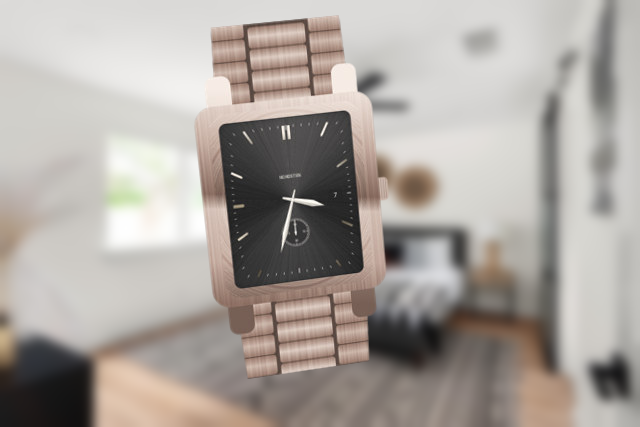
3 h 33 min
